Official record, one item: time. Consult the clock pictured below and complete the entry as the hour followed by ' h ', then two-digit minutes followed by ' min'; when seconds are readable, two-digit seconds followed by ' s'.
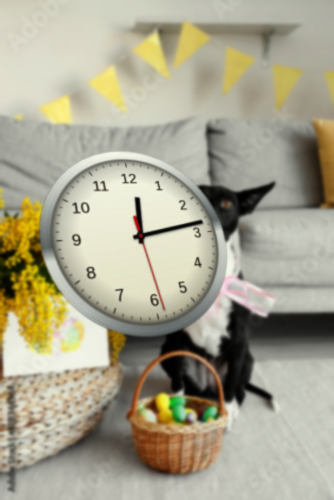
12 h 13 min 29 s
